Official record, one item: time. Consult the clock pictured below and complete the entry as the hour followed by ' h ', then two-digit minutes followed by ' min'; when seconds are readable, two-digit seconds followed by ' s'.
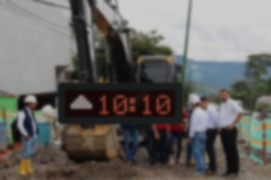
10 h 10 min
